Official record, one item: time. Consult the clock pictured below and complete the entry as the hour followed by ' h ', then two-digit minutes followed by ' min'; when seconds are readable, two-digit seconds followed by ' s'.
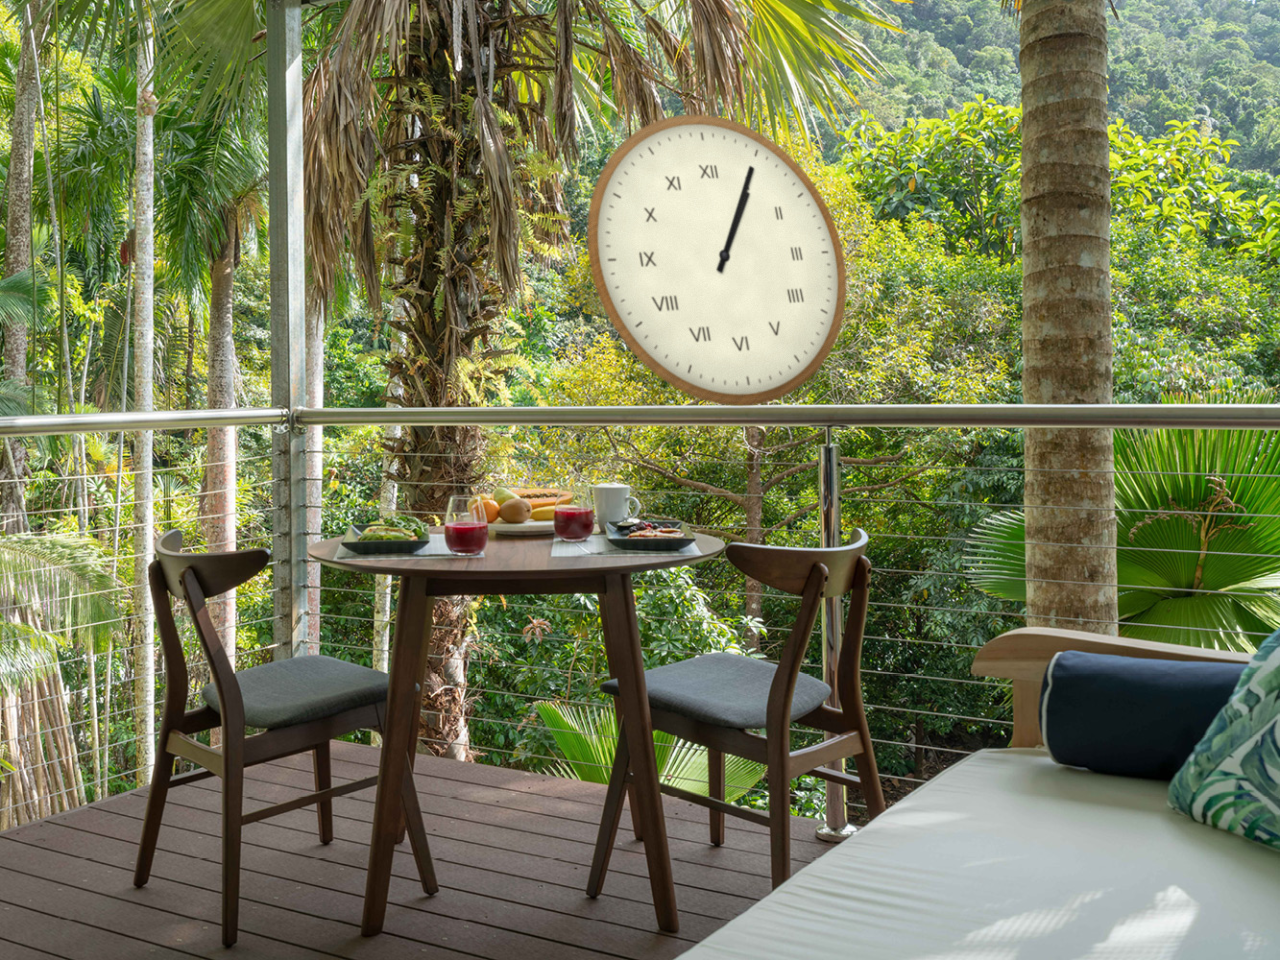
1 h 05 min
